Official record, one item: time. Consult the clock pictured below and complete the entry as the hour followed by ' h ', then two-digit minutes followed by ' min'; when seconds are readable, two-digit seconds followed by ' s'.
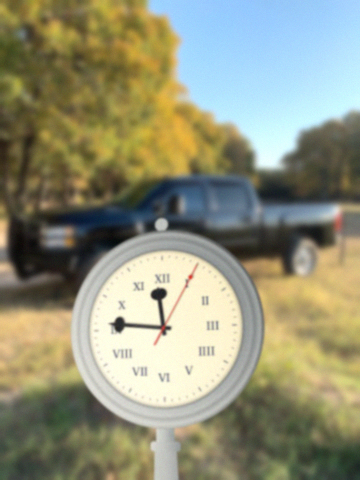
11 h 46 min 05 s
